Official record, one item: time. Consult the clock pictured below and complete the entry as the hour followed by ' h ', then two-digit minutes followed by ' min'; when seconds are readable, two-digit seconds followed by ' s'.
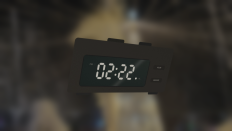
2 h 22 min
